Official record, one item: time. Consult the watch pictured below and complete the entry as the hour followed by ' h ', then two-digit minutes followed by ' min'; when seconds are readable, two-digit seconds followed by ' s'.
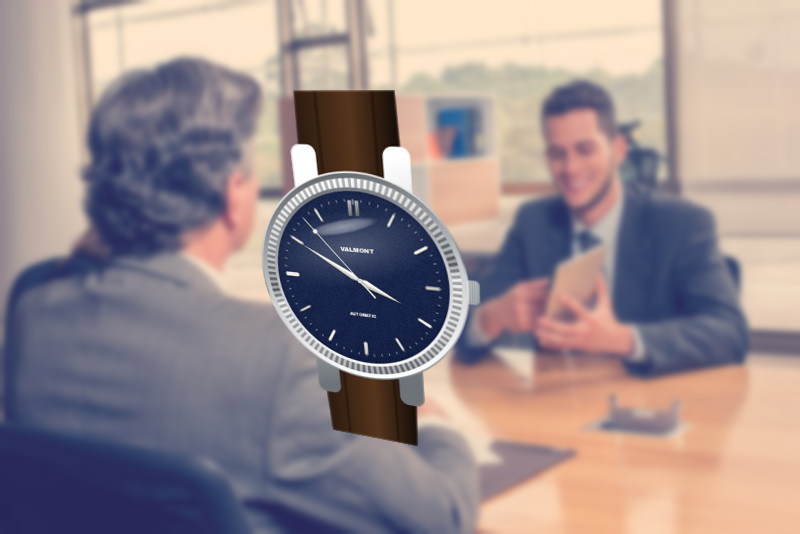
3 h 49 min 53 s
